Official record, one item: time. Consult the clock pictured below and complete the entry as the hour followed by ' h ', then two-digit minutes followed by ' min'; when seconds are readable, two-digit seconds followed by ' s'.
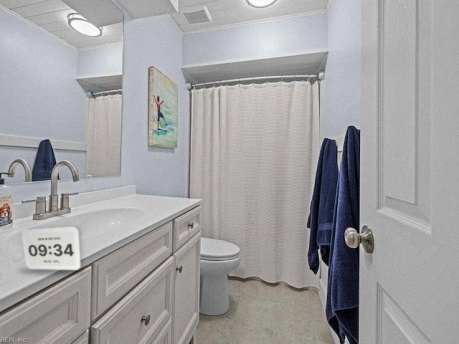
9 h 34 min
